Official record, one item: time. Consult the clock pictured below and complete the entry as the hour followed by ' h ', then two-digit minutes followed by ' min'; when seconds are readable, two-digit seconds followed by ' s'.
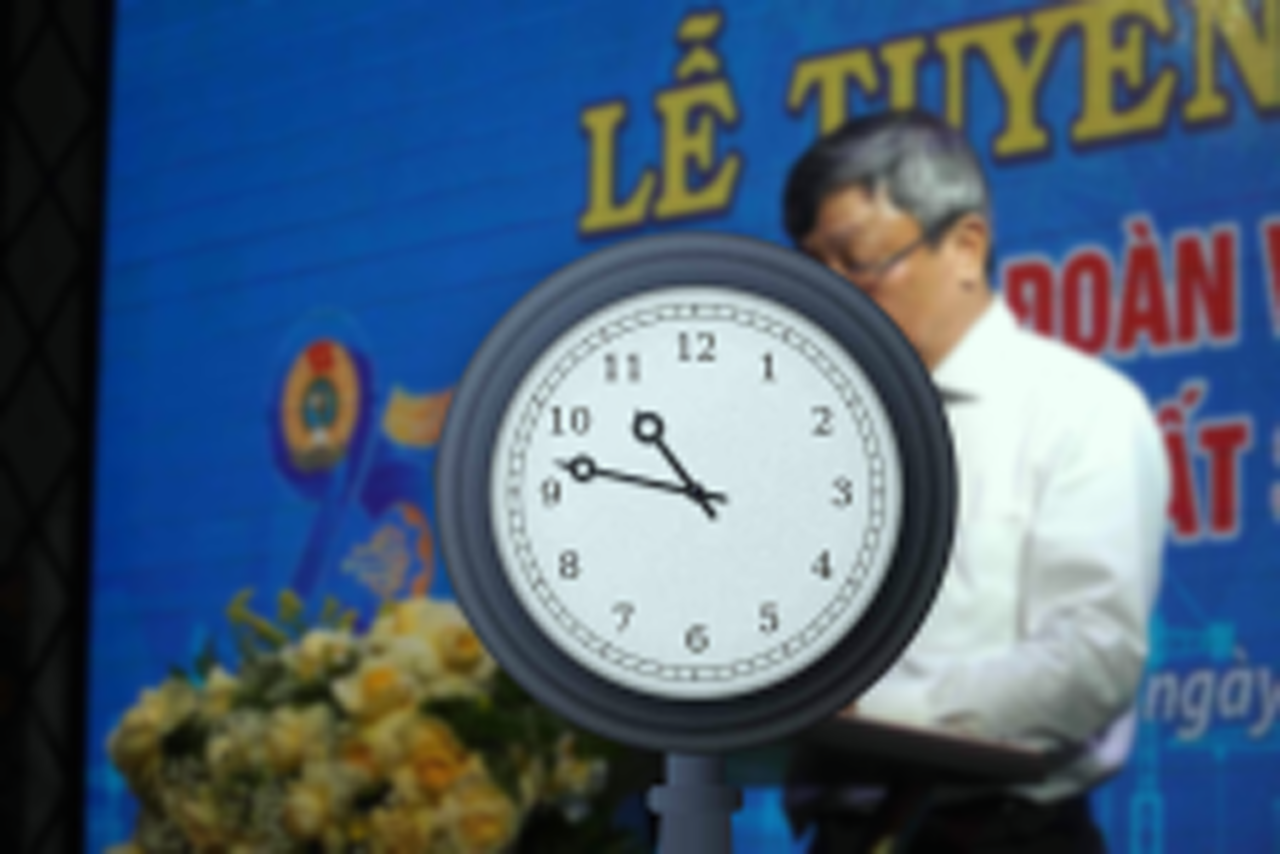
10 h 47 min
